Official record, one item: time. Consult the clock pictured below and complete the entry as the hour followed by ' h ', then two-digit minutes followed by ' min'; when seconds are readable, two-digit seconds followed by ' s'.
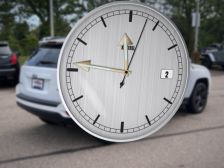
11 h 46 min 03 s
